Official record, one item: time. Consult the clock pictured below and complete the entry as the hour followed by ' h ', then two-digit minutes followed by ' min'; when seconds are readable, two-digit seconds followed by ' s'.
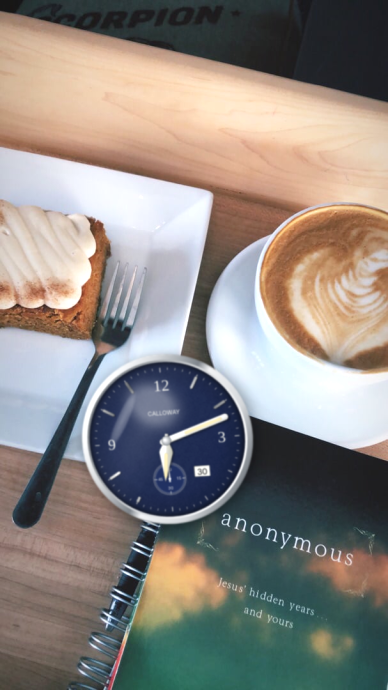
6 h 12 min
